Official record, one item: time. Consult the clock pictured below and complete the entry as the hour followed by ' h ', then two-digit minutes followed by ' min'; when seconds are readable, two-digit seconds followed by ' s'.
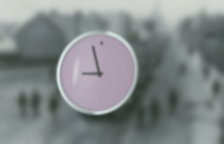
8 h 57 min
